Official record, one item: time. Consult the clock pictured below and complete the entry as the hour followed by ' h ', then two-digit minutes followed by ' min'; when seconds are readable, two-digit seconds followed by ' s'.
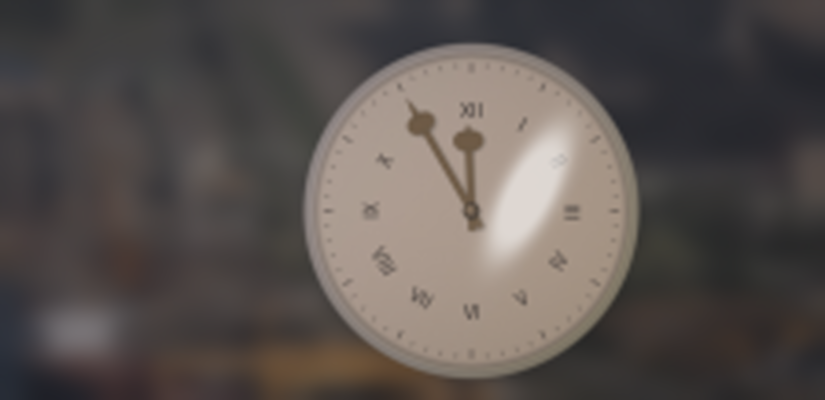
11 h 55 min
